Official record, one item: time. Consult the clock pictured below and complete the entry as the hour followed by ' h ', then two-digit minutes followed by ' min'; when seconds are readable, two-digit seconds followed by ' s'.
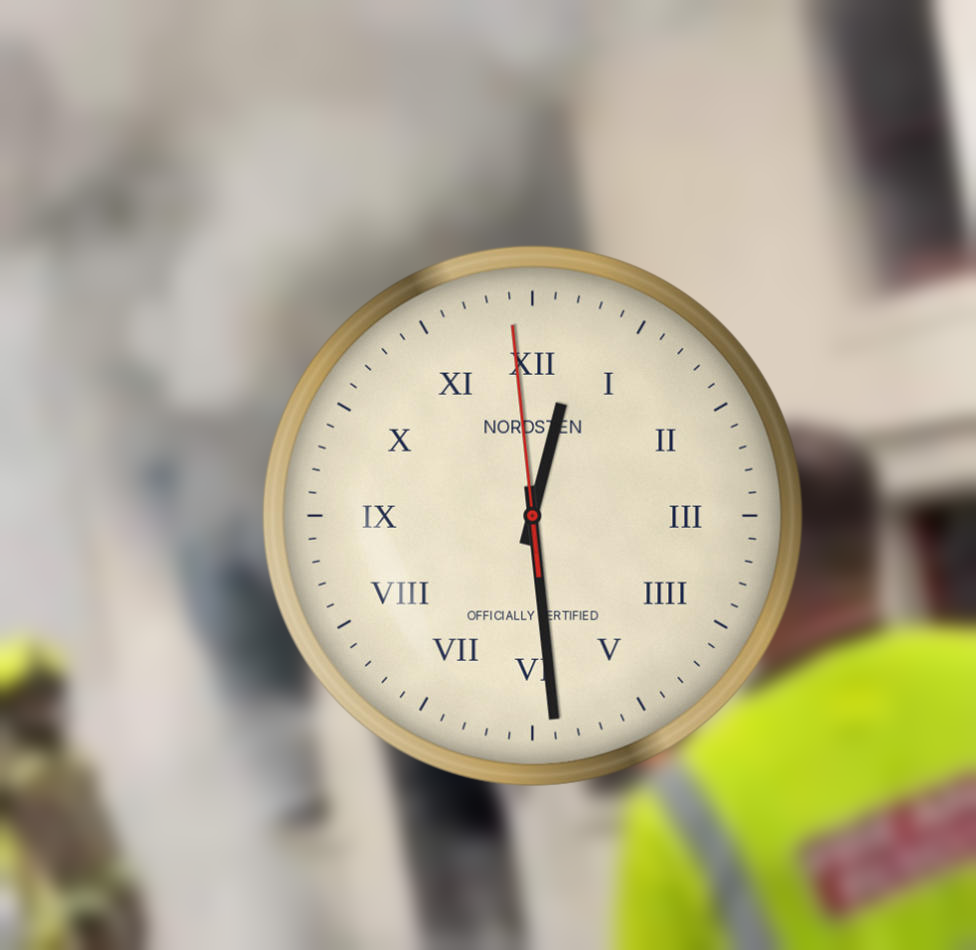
12 h 28 min 59 s
